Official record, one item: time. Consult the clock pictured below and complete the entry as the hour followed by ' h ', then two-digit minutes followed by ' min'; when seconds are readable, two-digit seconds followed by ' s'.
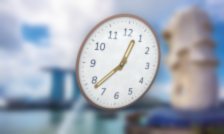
12 h 38 min
